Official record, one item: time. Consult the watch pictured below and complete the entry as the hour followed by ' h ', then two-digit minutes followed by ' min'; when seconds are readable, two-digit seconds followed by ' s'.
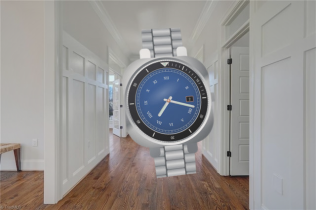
7 h 18 min
